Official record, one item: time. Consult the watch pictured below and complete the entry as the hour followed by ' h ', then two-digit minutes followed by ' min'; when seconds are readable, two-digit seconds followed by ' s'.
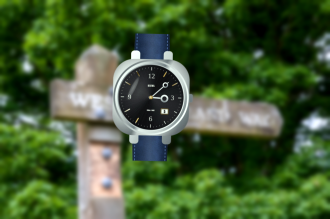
3 h 08 min
